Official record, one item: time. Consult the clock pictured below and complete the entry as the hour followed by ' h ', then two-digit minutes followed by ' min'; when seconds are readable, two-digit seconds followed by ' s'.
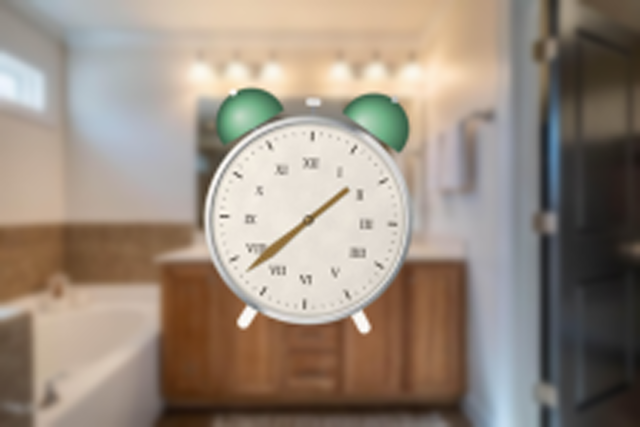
1 h 38 min
